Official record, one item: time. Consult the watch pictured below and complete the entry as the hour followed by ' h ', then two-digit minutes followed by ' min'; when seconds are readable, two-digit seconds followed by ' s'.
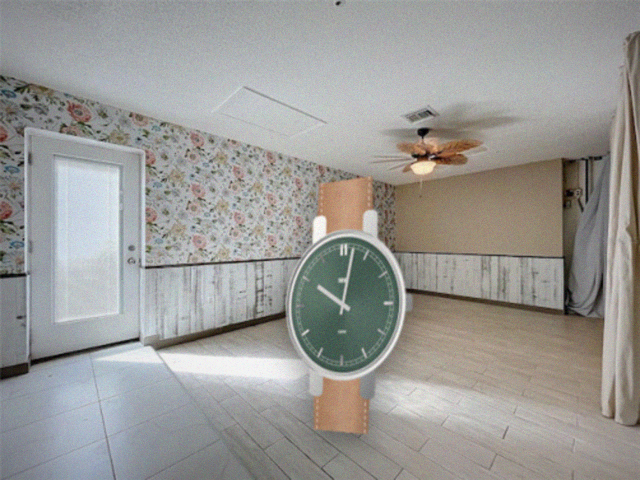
10 h 02 min
